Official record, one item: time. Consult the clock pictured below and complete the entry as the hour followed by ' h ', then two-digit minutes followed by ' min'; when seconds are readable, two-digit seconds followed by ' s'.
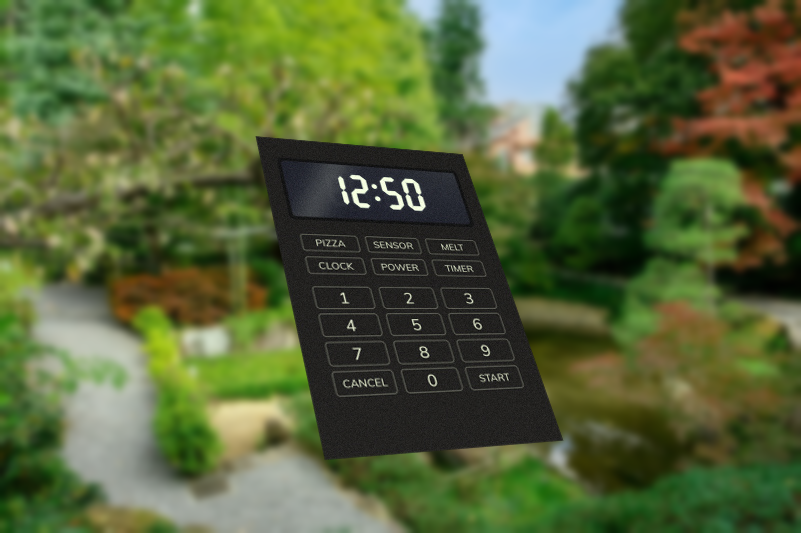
12 h 50 min
